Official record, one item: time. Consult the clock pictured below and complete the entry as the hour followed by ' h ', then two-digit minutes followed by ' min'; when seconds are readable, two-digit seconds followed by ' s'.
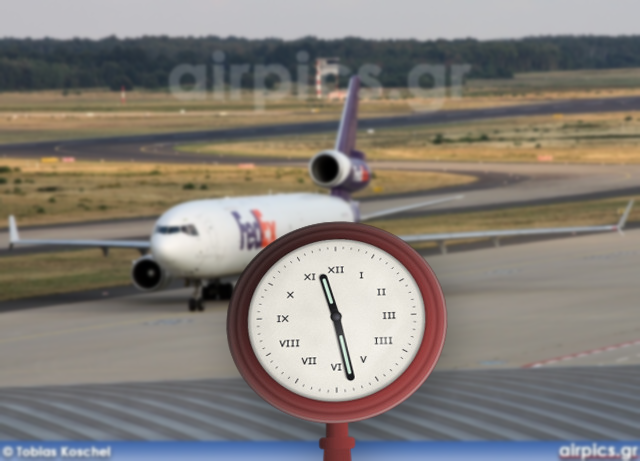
11 h 28 min
